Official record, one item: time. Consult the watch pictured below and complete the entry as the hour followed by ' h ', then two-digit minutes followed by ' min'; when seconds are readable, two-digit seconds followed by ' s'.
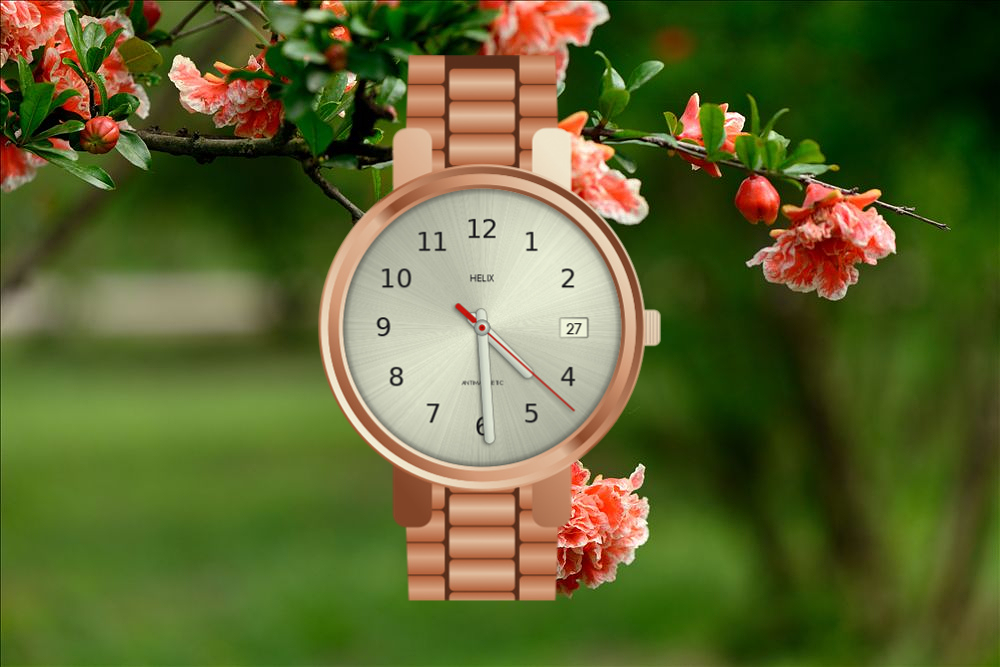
4 h 29 min 22 s
